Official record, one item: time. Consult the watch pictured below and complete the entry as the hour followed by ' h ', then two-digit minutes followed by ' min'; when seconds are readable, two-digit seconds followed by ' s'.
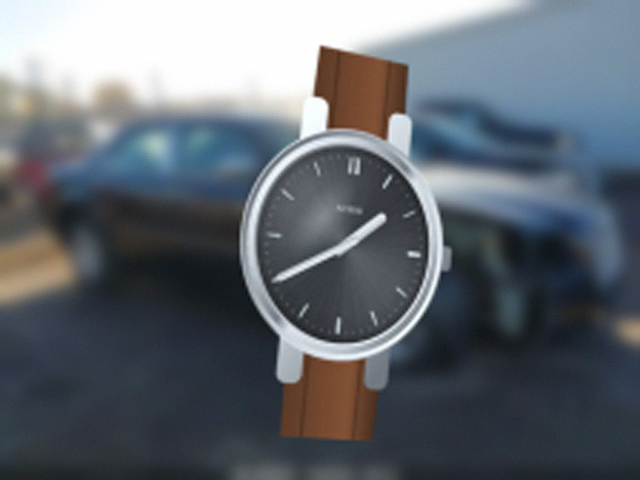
1 h 40 min
